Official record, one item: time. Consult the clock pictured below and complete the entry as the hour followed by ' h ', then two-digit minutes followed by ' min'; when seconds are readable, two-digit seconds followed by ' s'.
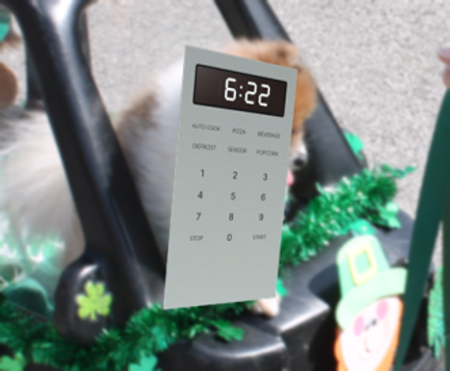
6 h 22 min
